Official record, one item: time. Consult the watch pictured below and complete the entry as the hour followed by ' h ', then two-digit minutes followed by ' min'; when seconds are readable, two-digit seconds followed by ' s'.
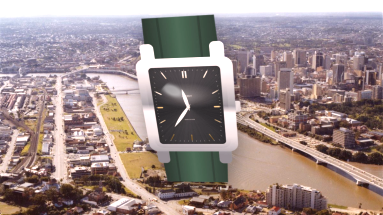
11 h 36 min
